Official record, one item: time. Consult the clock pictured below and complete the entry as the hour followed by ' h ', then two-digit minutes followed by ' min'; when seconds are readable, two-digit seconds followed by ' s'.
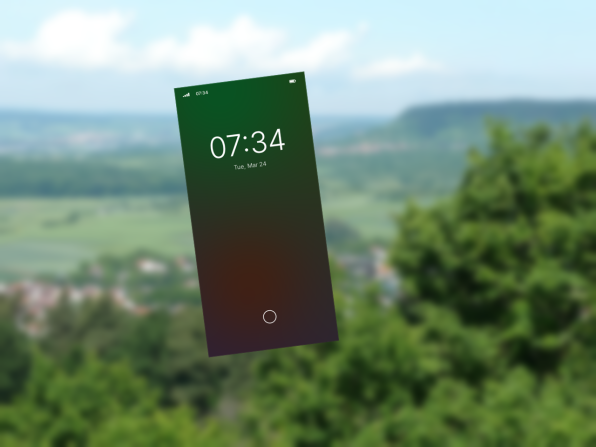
7 h 34 min
